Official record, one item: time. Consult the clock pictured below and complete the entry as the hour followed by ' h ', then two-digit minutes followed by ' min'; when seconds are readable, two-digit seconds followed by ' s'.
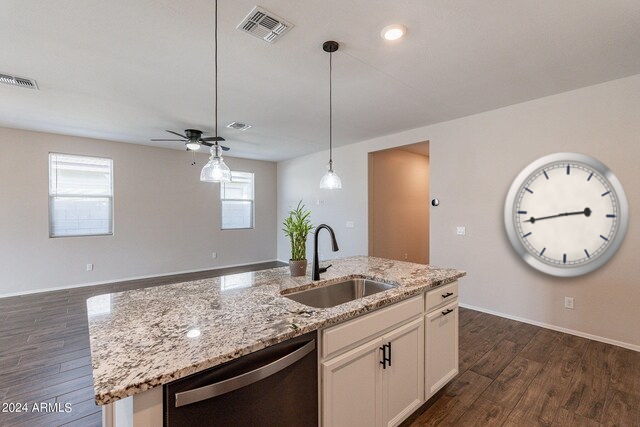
2 h 43 min
